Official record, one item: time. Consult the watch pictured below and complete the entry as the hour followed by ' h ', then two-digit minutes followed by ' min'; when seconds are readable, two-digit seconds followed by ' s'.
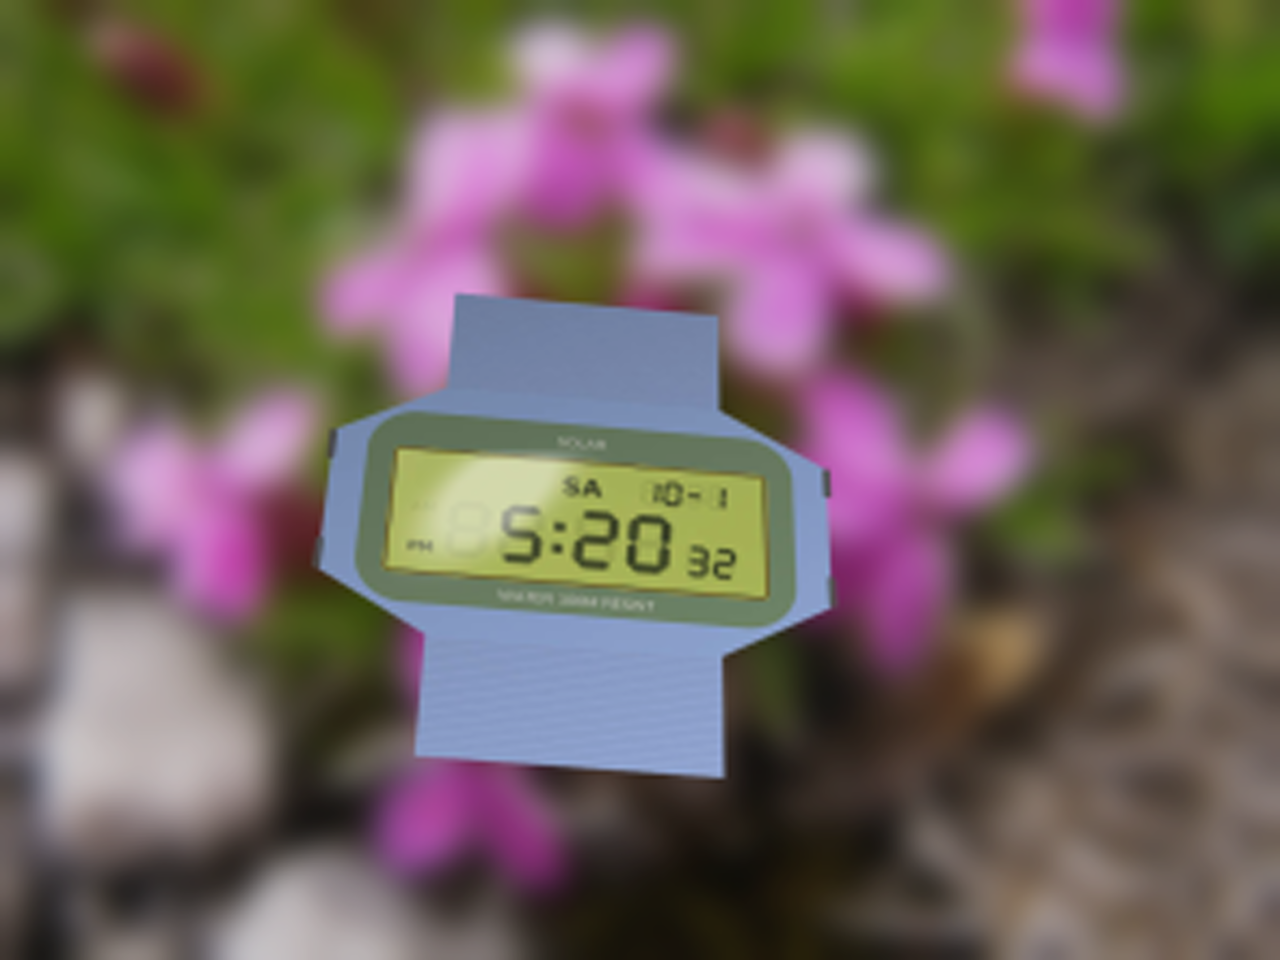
5 h 20 min 32 s
